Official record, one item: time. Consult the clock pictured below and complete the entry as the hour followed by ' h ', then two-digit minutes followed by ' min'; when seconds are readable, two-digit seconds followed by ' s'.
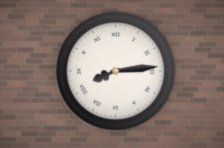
8 h 14 min
